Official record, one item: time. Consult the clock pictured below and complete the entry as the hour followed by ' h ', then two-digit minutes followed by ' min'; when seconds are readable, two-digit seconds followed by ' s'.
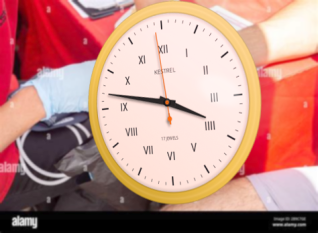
3 h 46 min 59 s
